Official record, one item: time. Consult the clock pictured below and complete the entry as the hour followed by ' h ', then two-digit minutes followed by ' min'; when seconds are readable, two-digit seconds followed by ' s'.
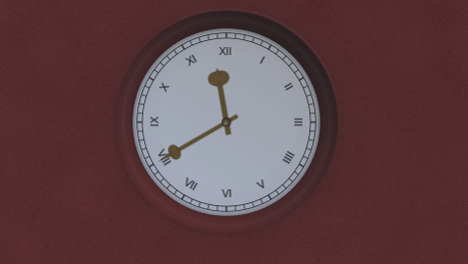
11 h 40 min
